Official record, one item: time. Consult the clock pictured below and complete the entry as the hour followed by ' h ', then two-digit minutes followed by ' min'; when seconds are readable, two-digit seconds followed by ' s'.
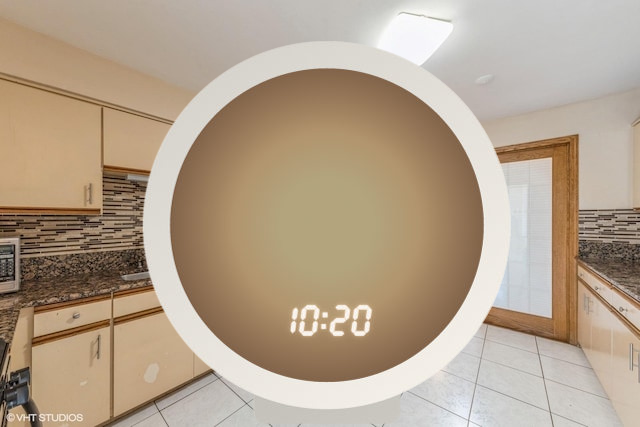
10 h 20 min
